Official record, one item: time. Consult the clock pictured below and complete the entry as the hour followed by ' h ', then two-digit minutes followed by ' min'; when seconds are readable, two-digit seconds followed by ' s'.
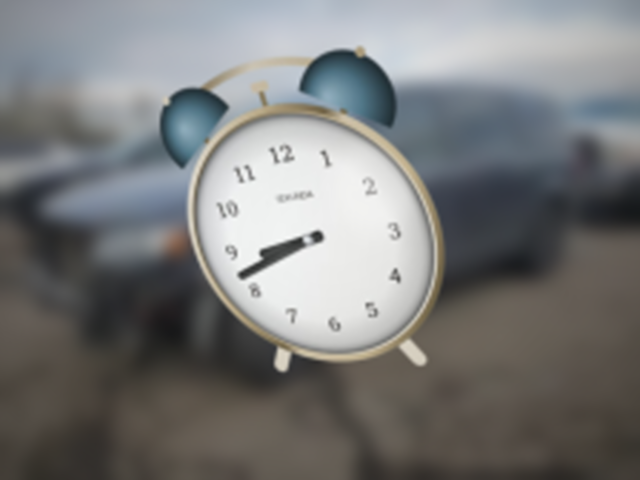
8 h 42 min
